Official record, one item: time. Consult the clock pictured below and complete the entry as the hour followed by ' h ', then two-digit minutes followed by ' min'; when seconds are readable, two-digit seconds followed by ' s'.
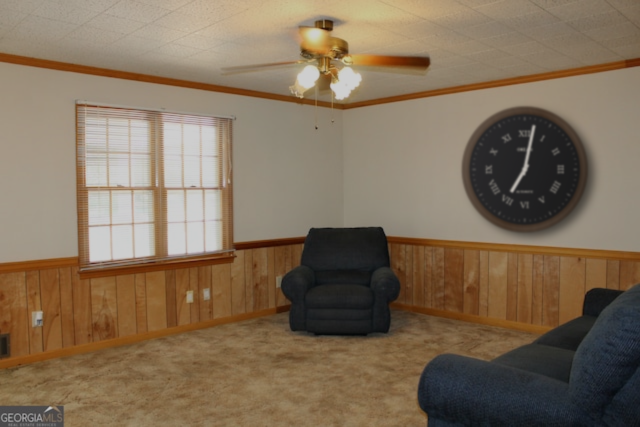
7 h 02 min
